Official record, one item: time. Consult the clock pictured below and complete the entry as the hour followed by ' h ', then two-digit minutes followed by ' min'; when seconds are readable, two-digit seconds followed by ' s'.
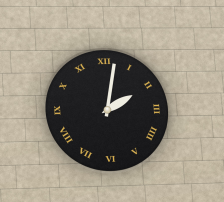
2 h 02 min
